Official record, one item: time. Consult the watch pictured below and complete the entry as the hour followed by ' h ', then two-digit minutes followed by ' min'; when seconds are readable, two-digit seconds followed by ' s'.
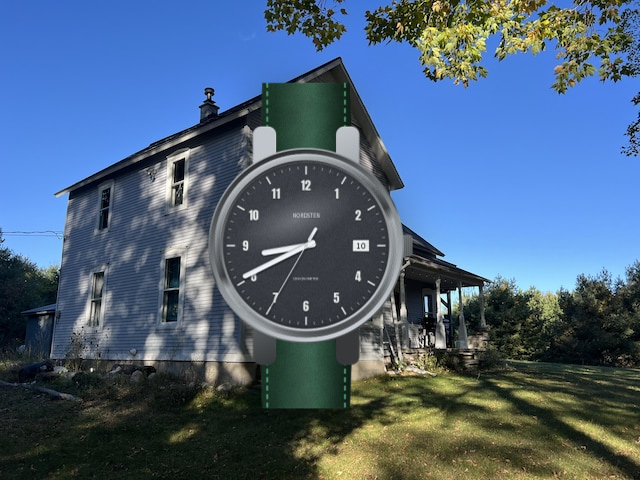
8 h 40 min 35 s
